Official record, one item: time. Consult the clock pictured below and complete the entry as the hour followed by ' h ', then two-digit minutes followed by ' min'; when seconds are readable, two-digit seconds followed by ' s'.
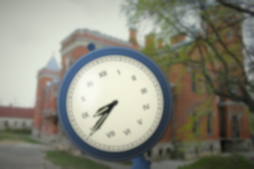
8 h 40 min
